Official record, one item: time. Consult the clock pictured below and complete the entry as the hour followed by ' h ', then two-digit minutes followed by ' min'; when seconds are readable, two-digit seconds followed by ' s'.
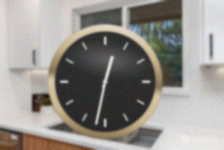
12 h 32 min
